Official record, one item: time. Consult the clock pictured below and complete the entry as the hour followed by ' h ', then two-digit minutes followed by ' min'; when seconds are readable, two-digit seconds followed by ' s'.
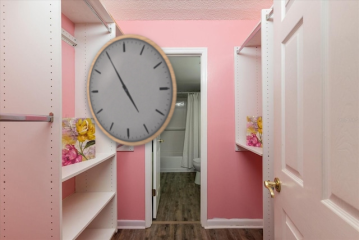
4 h 55 min
